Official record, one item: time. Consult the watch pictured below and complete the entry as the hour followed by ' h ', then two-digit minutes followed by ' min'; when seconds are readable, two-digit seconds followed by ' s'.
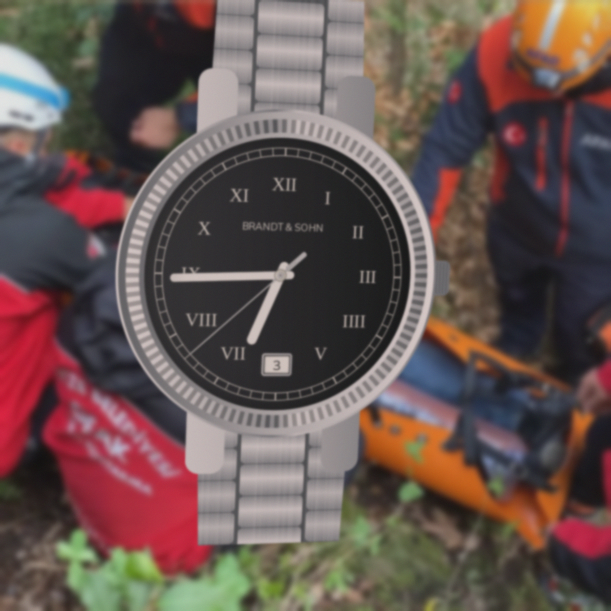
6 h 44 min 38 s
